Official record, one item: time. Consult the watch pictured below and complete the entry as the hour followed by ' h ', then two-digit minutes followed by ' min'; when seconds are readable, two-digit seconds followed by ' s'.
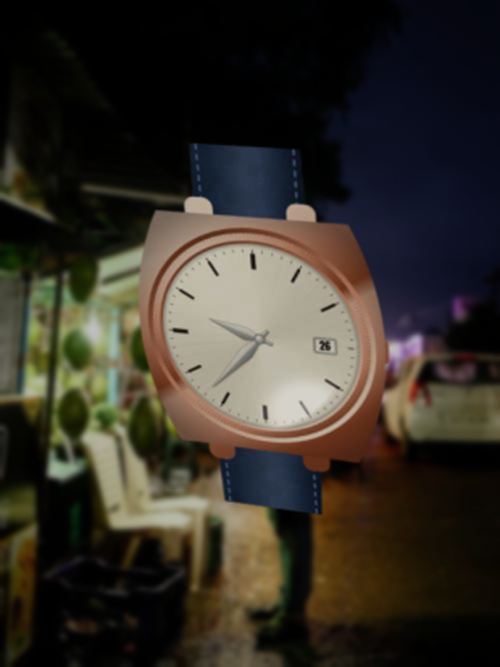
9 h 37 min
